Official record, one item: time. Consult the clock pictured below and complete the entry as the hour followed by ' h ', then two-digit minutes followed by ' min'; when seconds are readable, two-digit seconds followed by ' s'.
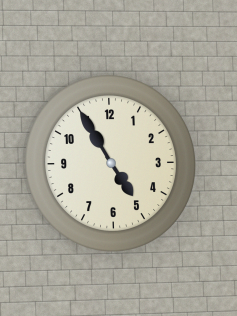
4 h 55 min
